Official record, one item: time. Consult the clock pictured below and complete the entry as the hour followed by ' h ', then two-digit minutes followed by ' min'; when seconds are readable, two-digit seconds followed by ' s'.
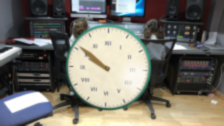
9 h 51 min
